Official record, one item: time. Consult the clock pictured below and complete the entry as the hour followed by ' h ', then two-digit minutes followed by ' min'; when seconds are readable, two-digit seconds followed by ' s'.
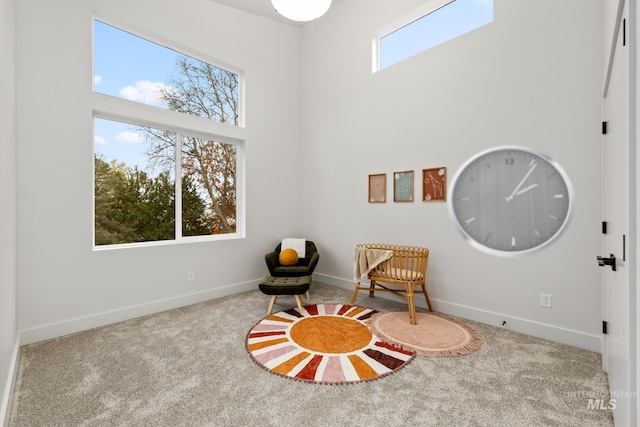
2 h 06 min
